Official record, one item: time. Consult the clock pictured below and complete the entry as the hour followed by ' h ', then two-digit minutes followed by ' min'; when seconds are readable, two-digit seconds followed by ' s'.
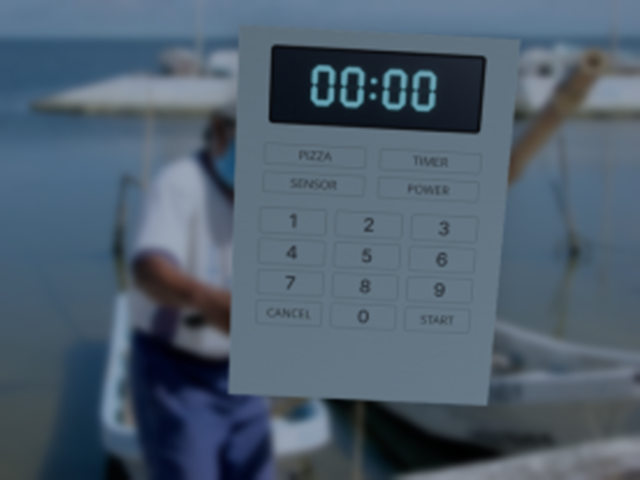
0 h 00 min
